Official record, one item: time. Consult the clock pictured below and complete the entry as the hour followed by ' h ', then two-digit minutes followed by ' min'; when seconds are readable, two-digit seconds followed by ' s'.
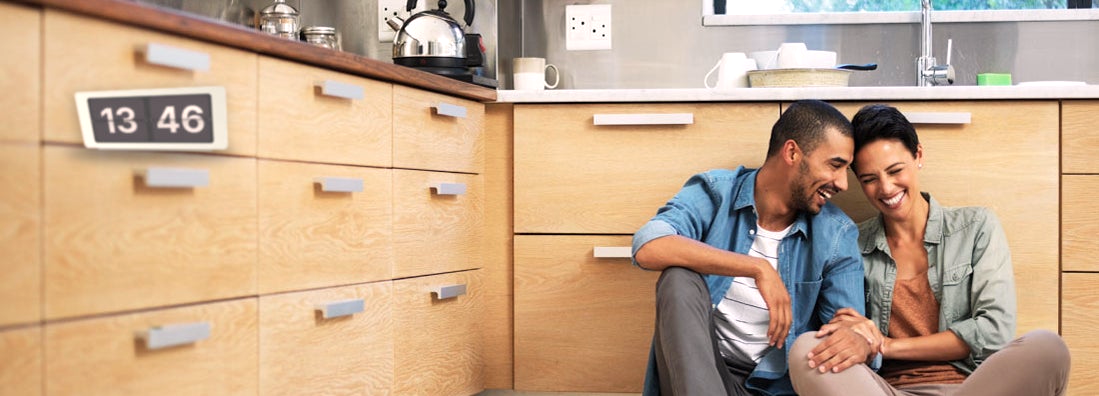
13 h 46 min
